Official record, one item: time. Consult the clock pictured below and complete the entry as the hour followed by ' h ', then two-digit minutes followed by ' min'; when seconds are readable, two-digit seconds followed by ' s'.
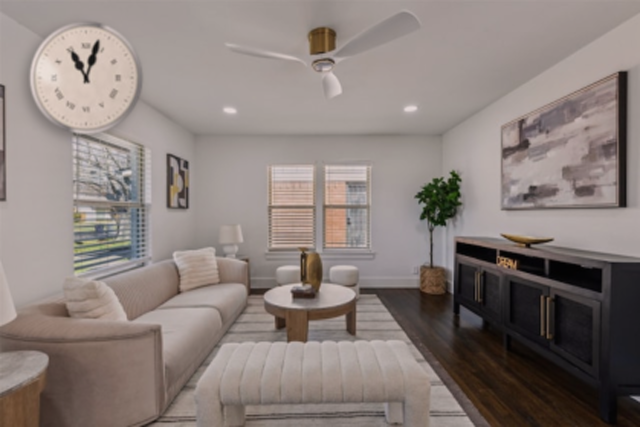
11 h 03 min
